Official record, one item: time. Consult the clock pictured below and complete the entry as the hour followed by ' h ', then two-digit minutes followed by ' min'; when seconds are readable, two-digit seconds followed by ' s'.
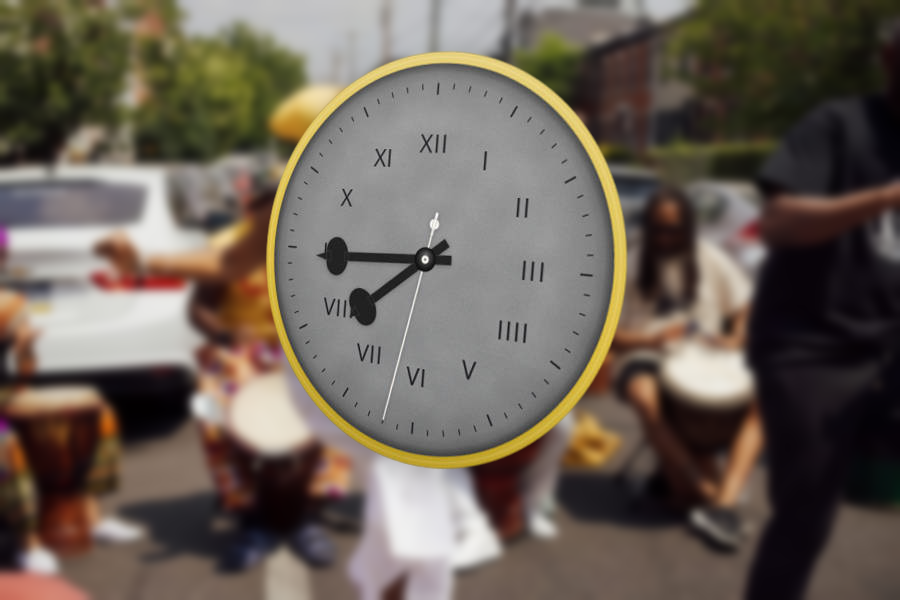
7 h 44 min 32 s
